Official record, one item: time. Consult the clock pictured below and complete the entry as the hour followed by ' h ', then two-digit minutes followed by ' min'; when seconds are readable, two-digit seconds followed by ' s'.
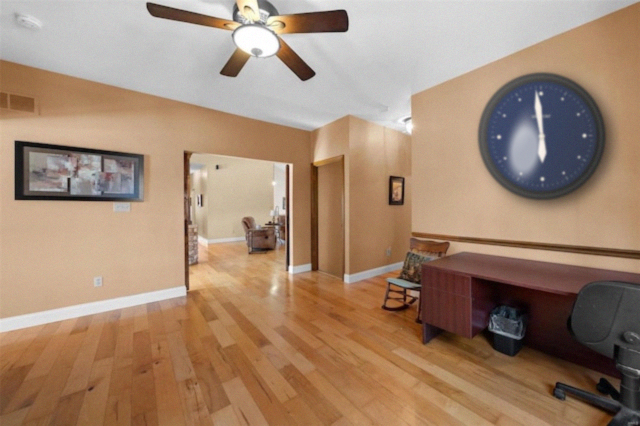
5 h 59 min
